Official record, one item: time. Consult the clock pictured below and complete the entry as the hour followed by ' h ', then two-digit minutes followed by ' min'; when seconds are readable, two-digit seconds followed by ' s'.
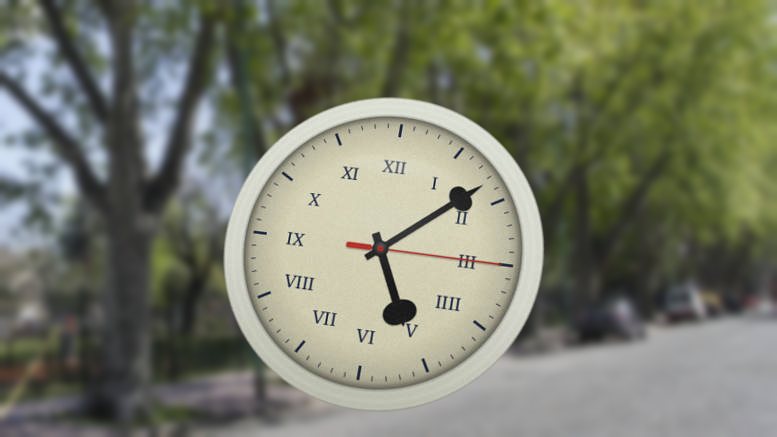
5 h 08 min 15 s
